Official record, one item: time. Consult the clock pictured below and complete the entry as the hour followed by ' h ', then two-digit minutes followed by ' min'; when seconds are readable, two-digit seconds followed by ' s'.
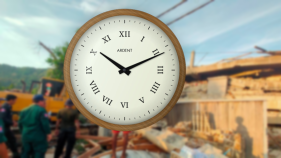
10 h 11 min
